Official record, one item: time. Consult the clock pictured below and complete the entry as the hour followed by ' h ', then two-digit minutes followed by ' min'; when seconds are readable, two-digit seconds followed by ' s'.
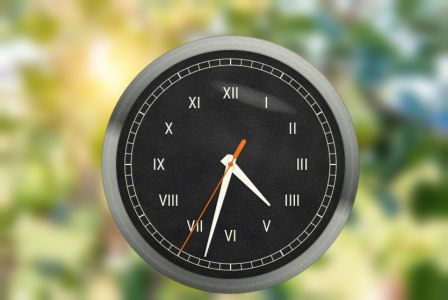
4 h 32 min 35 s
